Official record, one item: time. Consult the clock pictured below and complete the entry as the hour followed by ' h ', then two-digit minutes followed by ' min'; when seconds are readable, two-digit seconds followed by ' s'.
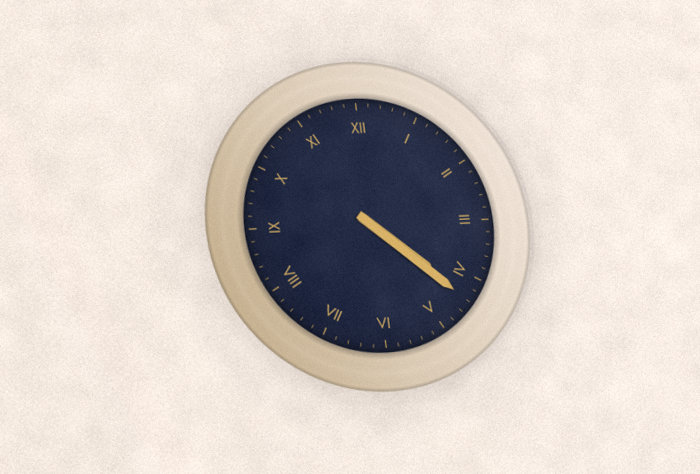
4 h 22 min
